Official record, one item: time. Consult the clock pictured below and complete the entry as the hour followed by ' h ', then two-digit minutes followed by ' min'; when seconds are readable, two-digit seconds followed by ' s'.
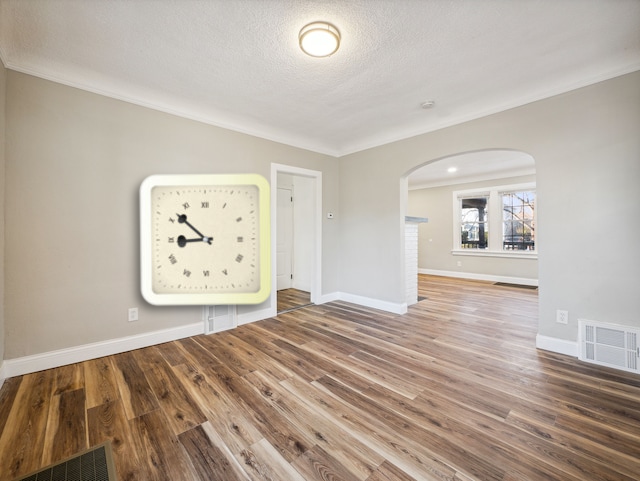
8 h 52 min
